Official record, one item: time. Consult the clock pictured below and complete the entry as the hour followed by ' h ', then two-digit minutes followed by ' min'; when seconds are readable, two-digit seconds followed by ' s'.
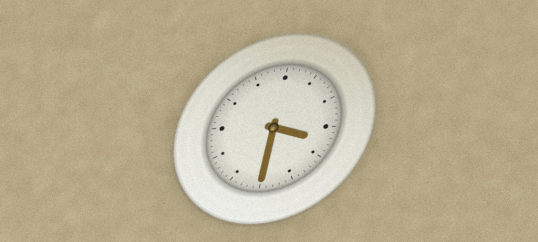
3 h 30 min
